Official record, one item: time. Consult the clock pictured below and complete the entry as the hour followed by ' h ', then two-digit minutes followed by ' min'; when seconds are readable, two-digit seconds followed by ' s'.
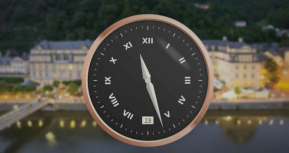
11 h 27 min
